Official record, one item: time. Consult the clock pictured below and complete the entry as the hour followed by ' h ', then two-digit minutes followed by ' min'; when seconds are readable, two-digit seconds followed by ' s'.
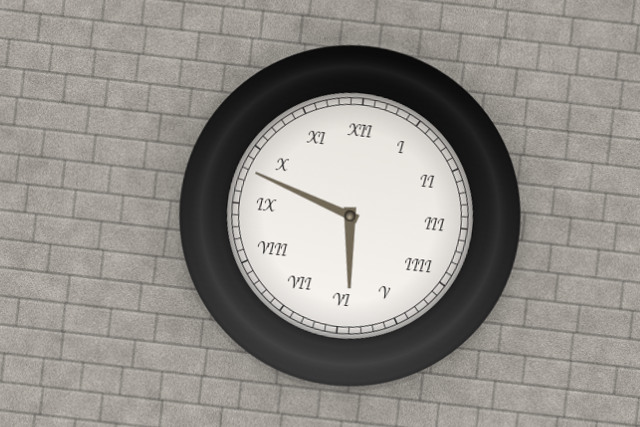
5 h 48 min
